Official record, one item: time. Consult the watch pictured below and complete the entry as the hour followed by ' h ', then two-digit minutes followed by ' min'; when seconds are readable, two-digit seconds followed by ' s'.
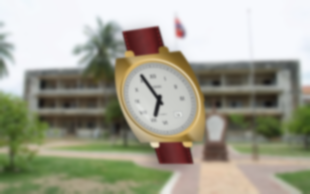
6 h 56 min
